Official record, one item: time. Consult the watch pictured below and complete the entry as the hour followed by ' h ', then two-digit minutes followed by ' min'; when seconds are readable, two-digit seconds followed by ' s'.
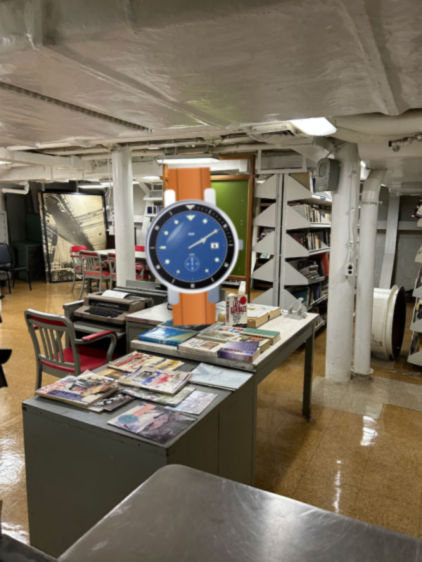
2 h 10 min
